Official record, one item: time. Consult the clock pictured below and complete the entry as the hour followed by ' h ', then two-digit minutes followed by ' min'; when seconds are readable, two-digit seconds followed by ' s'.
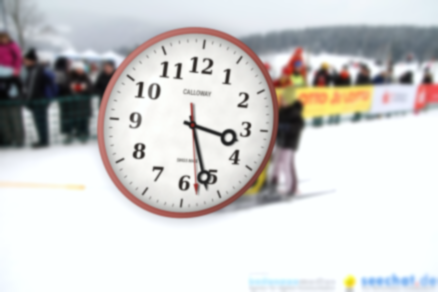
3 h 26 min 28 s
